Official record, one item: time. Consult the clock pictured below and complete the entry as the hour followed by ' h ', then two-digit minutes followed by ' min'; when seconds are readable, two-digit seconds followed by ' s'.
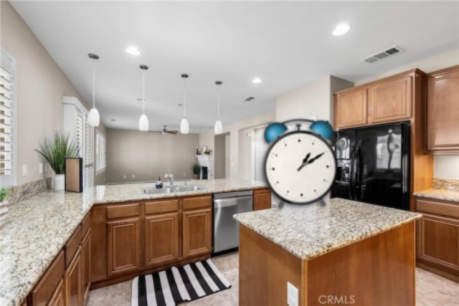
1 h 10 min
